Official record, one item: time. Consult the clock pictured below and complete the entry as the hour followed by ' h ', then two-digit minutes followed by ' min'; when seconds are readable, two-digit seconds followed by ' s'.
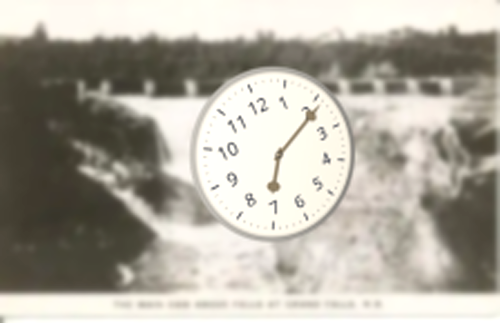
7 h 11 min
